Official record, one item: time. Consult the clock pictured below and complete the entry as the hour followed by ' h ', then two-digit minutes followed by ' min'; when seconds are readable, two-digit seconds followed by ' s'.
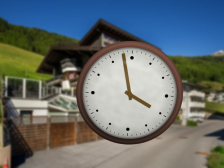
3 h 58 min
